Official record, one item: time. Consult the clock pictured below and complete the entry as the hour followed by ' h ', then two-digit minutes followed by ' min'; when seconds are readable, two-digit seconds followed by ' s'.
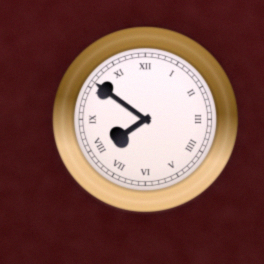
7 h 51 min
